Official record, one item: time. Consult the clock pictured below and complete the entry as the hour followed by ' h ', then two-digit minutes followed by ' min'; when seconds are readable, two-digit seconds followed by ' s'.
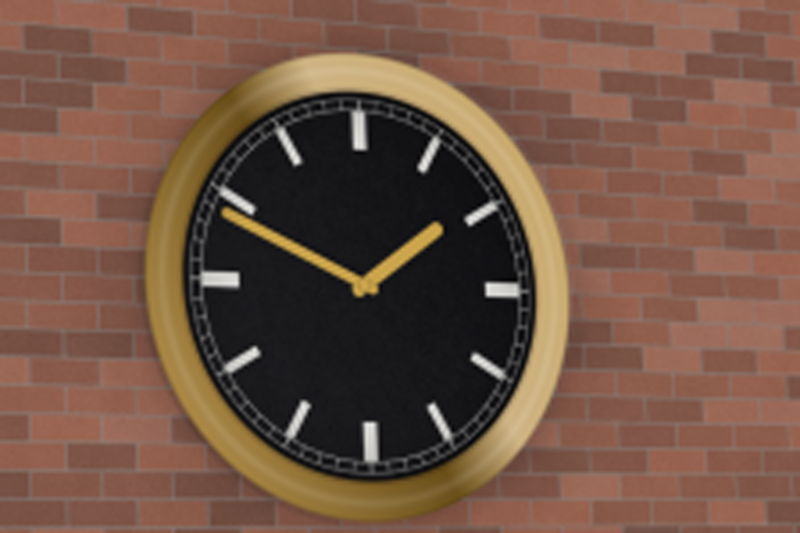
1 h 49 min
